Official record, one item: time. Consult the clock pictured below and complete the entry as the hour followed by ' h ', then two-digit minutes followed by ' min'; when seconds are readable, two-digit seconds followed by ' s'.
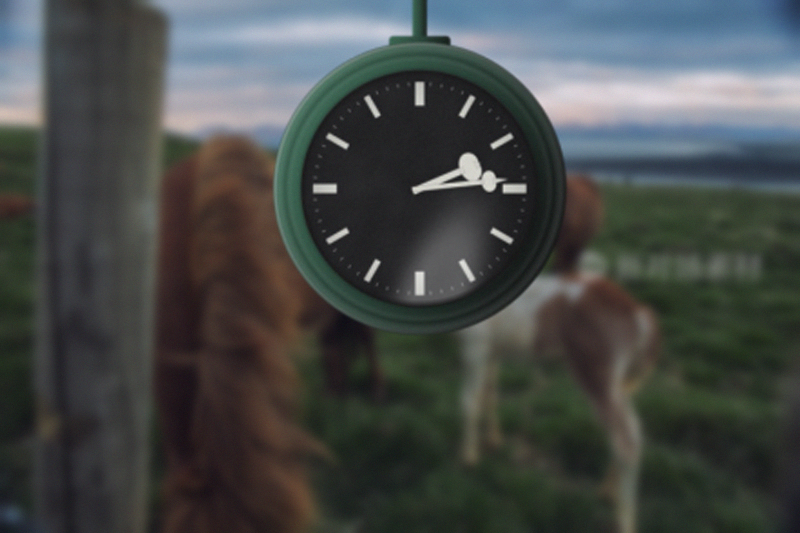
2 h 14 min
